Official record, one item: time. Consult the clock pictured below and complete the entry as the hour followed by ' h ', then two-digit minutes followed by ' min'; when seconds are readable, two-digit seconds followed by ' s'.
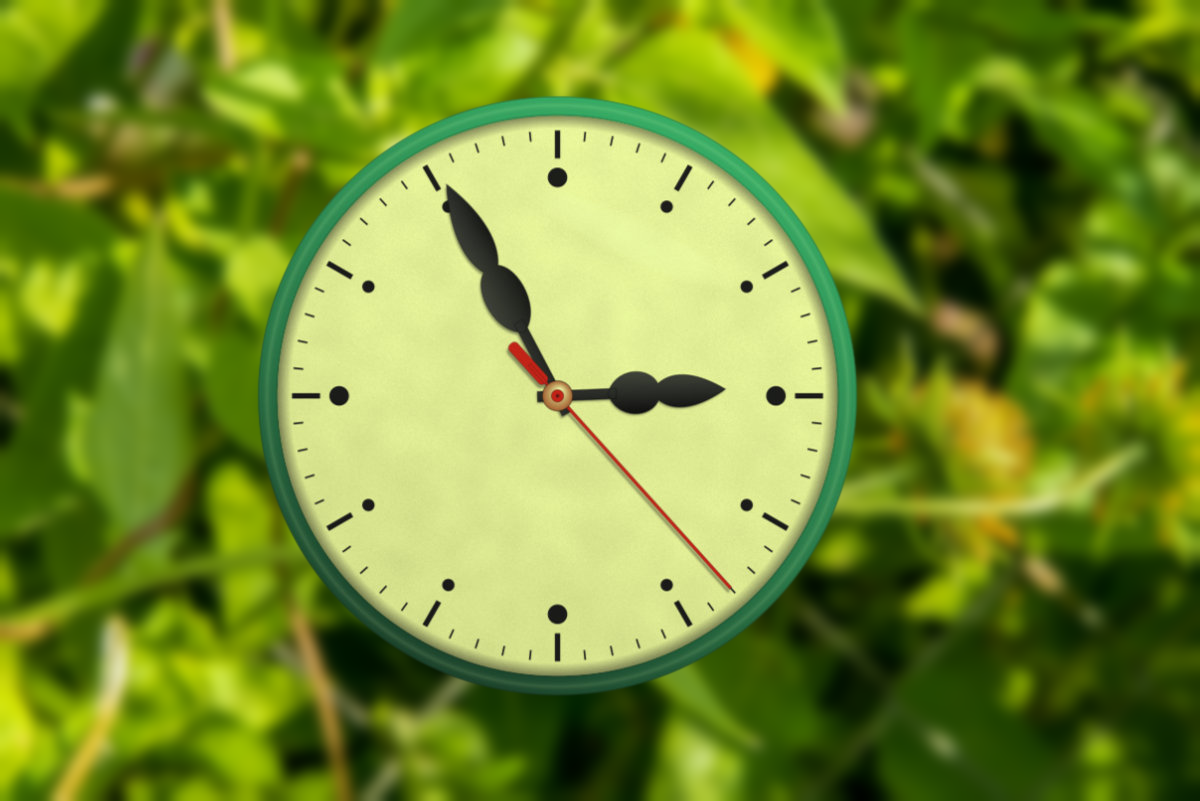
2 h 55 min 23 s
